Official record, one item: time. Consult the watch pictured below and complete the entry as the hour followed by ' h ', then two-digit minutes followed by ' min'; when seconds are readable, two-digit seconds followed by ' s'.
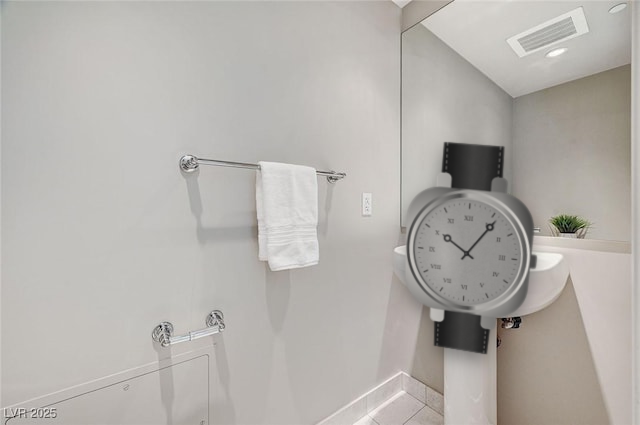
10 h 06 min
